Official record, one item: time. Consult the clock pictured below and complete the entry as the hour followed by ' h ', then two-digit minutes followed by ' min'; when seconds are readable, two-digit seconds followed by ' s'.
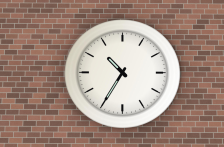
10 h 35 min
